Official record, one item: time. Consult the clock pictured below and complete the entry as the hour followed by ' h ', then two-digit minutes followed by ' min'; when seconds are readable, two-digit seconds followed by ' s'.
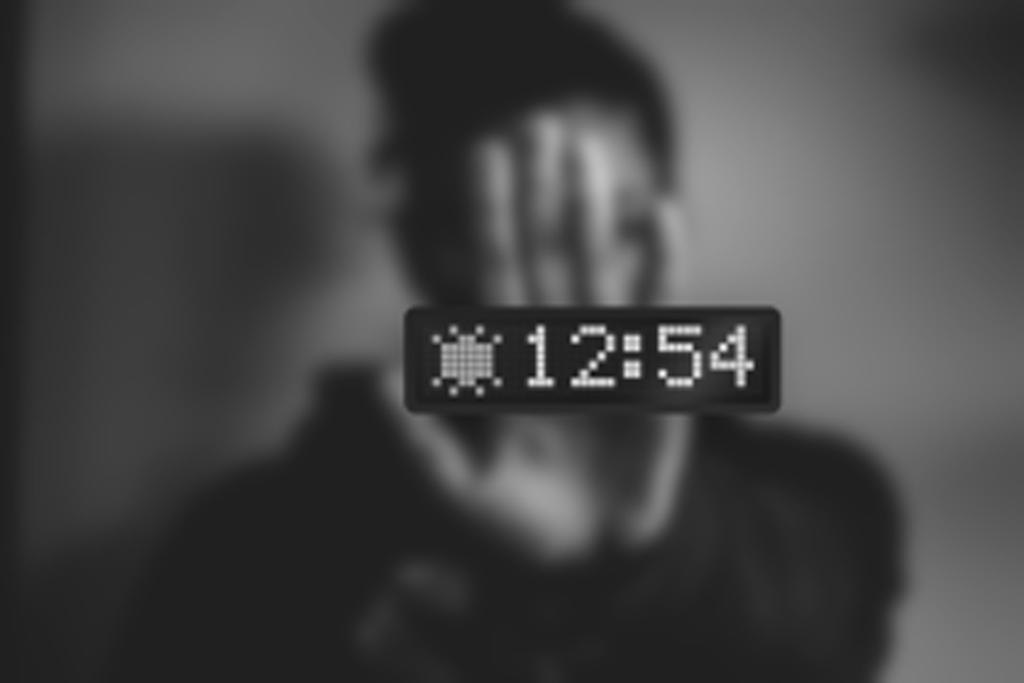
12 h 54 min
